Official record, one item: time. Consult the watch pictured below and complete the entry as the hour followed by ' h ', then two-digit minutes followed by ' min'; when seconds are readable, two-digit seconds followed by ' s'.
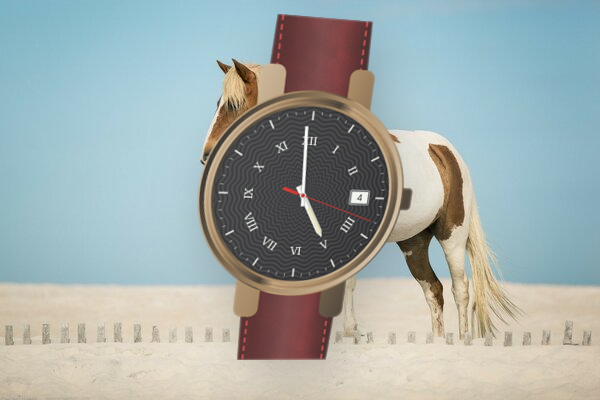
4 h 59 min 18 s
